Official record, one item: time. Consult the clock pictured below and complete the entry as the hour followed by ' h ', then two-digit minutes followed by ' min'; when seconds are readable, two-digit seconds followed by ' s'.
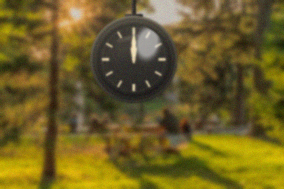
12 h 00 min
